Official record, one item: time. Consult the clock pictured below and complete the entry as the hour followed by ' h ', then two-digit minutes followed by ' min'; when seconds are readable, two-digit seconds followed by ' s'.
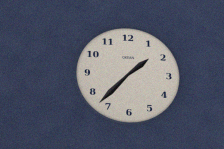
1 h 37 min
